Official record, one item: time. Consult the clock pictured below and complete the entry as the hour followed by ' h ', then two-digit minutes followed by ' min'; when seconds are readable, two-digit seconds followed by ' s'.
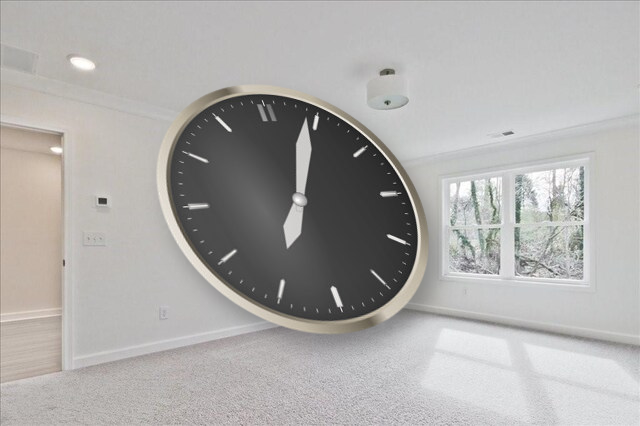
7 h 04 min
